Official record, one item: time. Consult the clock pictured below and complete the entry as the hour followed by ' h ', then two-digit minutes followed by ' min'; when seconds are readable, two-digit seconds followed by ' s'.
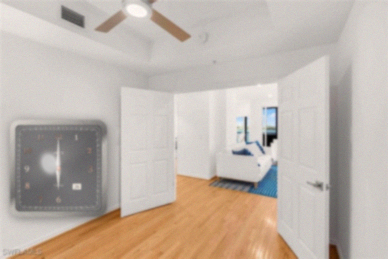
6 h 00 min
